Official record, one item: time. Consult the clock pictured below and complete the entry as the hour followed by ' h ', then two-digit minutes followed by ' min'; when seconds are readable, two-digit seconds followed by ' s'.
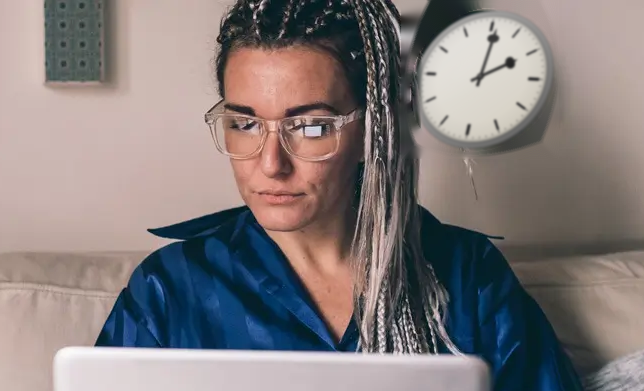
2 h 01 min
